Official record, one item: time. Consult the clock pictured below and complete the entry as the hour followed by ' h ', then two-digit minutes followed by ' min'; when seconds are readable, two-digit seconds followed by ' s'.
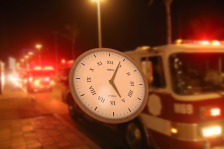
5 h 04 min
